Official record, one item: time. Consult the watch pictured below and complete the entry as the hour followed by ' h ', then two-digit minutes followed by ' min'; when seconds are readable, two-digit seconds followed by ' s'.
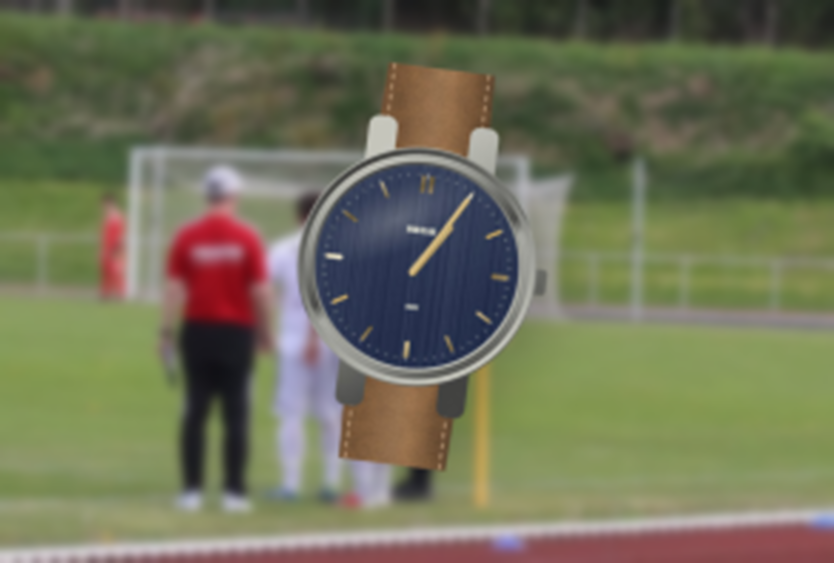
1 h 05 min
